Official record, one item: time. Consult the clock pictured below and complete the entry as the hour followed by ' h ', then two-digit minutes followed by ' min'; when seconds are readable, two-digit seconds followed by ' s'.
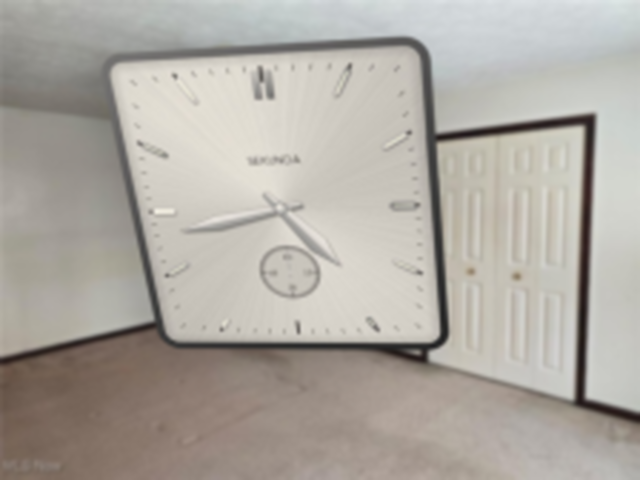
4 h 43 min
